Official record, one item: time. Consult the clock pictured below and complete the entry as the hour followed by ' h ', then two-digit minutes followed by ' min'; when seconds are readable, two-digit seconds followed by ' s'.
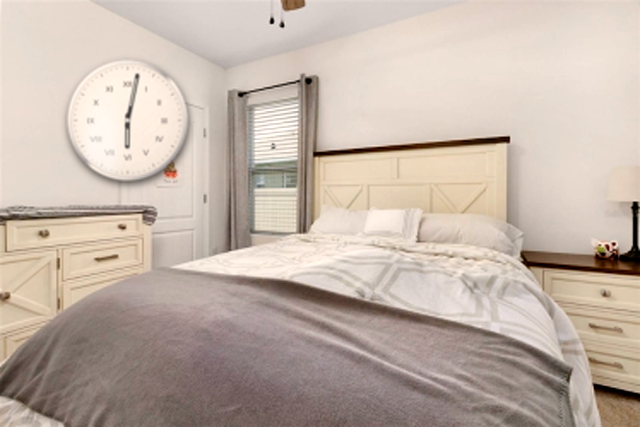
6 h 02 min
